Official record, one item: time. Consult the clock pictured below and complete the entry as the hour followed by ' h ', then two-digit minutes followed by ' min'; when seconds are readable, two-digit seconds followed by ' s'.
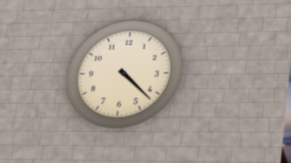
4 h 22 min
